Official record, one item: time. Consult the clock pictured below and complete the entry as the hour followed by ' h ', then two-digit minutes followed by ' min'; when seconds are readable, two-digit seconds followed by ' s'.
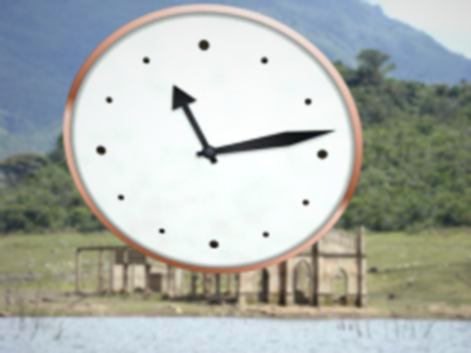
11 h 13 min
